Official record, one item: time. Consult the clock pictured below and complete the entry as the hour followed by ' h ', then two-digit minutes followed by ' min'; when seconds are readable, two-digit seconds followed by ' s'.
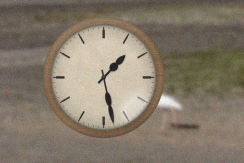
1 h 28 min
